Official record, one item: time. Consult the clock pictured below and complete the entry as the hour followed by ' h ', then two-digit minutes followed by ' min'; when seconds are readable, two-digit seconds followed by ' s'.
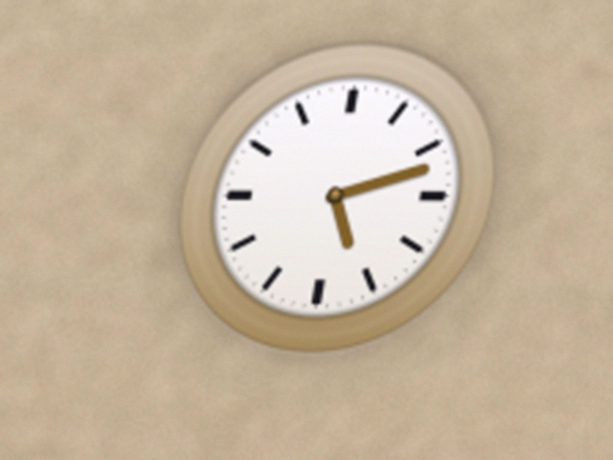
5 h 12 min
